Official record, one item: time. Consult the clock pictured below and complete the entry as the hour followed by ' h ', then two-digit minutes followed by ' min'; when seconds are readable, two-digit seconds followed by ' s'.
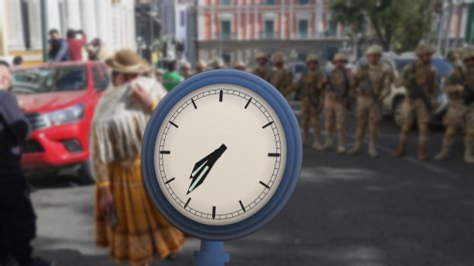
7 h 36 min
